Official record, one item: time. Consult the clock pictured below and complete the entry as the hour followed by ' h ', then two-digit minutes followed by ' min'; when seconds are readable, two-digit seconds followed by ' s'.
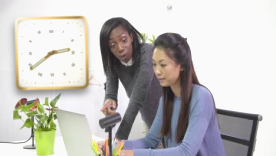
2 h 39 min
